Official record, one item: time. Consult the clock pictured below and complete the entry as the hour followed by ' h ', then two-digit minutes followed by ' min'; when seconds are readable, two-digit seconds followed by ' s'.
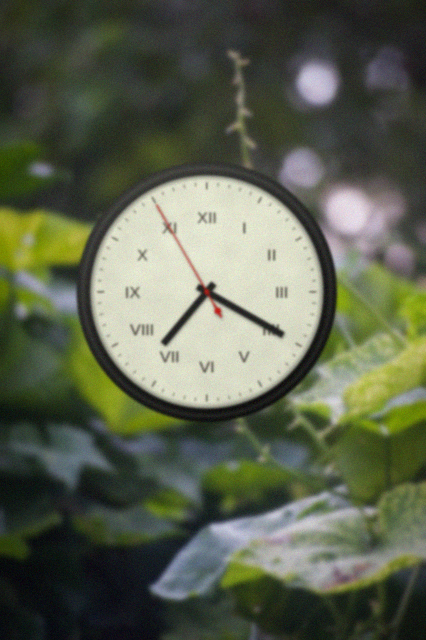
7 h 19 min 55 s
